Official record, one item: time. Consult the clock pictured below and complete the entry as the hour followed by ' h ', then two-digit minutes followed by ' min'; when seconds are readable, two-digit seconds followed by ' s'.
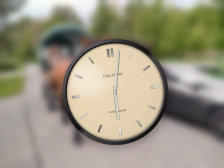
6 h 02 min
